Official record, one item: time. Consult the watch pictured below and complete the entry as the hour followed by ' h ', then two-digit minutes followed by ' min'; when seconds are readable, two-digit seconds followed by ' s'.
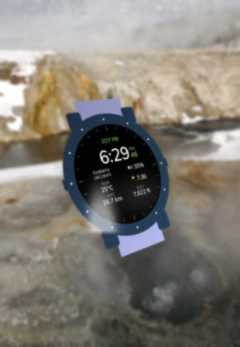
6 h 29 min
